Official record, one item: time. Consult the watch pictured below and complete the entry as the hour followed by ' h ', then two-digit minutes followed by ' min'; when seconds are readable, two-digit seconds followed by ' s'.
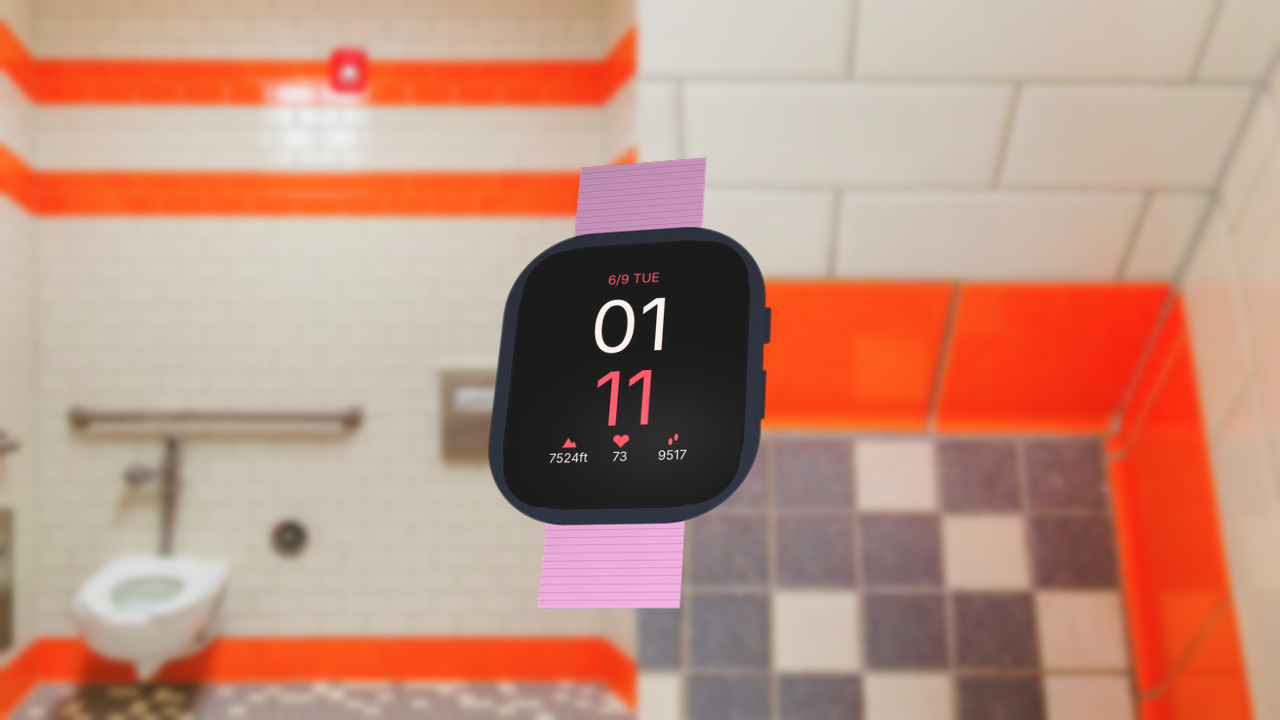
1 h 11 min
